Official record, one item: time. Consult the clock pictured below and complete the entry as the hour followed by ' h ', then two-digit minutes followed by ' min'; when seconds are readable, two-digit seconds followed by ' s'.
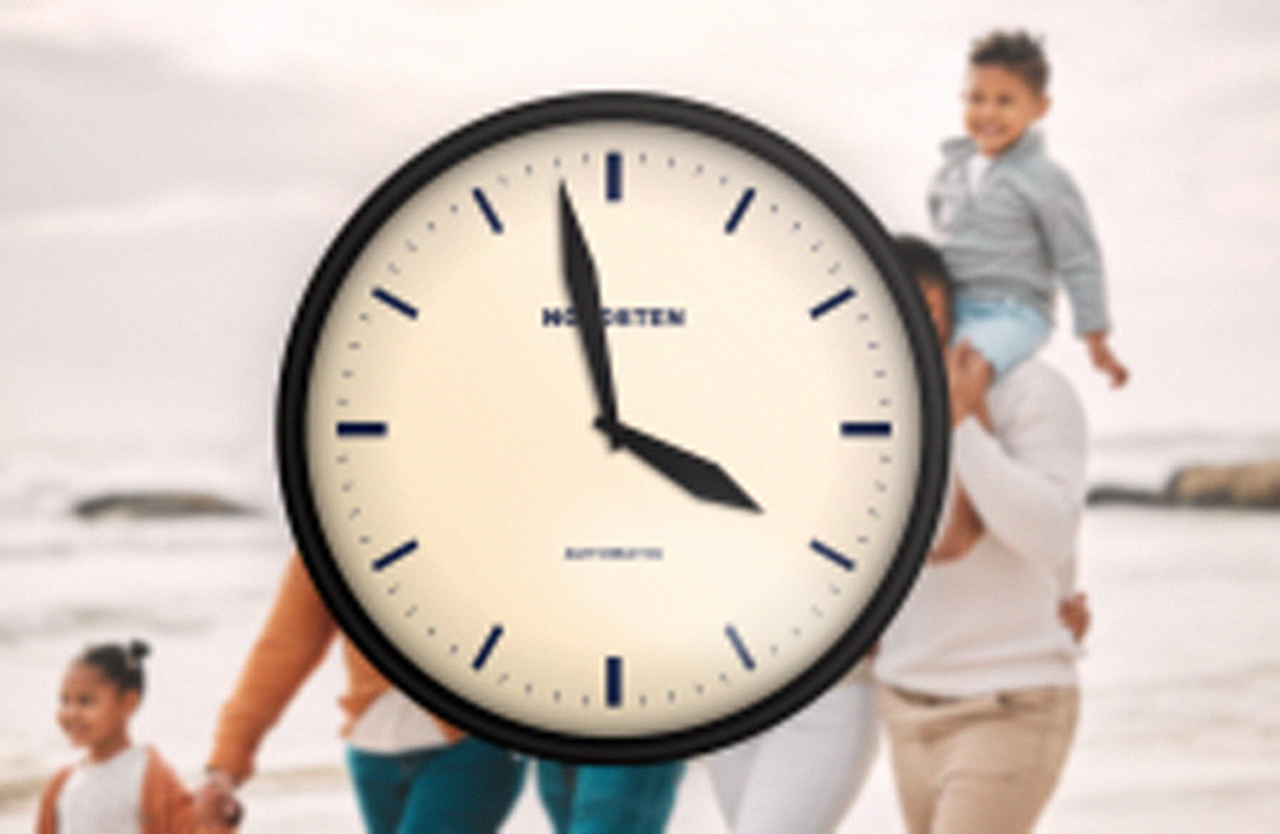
3 h 58 min
